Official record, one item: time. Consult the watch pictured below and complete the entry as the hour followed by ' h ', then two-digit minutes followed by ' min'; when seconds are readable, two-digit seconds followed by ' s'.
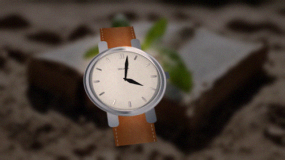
4 h 02 min
